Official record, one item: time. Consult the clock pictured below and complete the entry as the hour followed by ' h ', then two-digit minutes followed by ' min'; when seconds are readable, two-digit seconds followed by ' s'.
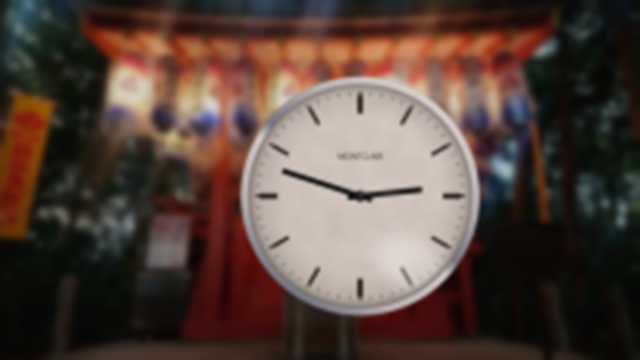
2 h 48 min
